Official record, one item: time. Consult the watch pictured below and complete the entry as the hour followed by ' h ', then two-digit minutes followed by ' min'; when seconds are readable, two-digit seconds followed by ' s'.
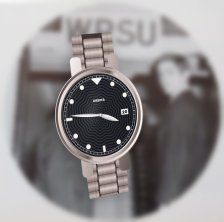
3 h 46 min
